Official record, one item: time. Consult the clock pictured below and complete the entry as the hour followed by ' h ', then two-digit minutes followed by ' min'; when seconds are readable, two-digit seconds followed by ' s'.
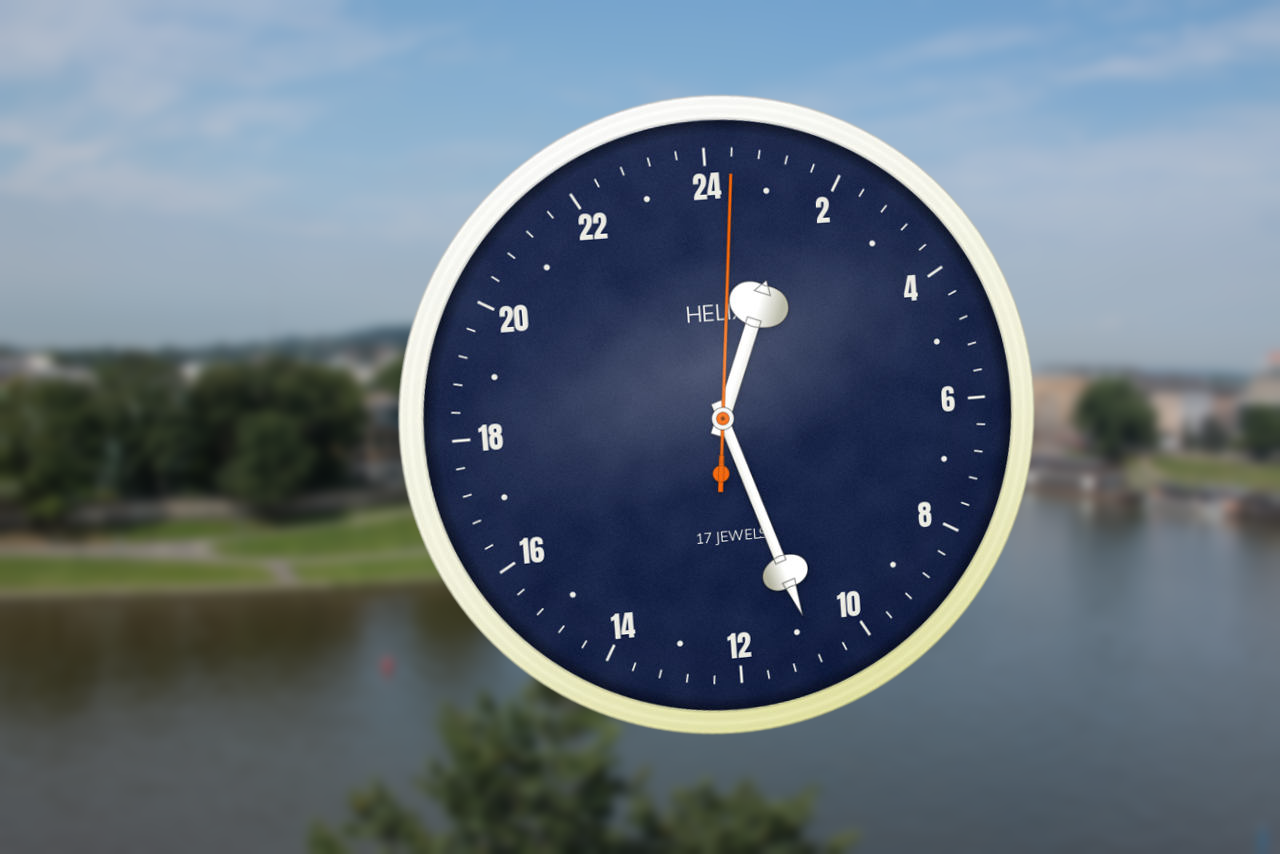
1 h 27 min 01 s
